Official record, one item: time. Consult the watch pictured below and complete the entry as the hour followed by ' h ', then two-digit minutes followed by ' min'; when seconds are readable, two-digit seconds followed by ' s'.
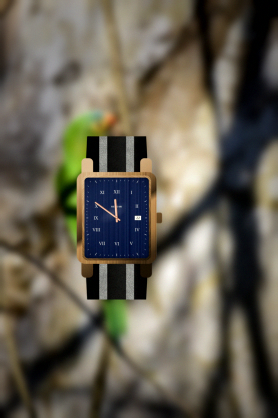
11 h 51 min
